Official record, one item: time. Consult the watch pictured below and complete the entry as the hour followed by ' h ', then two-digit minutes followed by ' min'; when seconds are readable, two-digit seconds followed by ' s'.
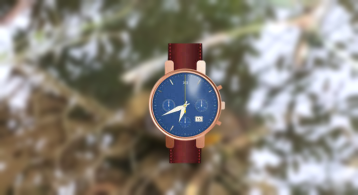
6 h 41 min
